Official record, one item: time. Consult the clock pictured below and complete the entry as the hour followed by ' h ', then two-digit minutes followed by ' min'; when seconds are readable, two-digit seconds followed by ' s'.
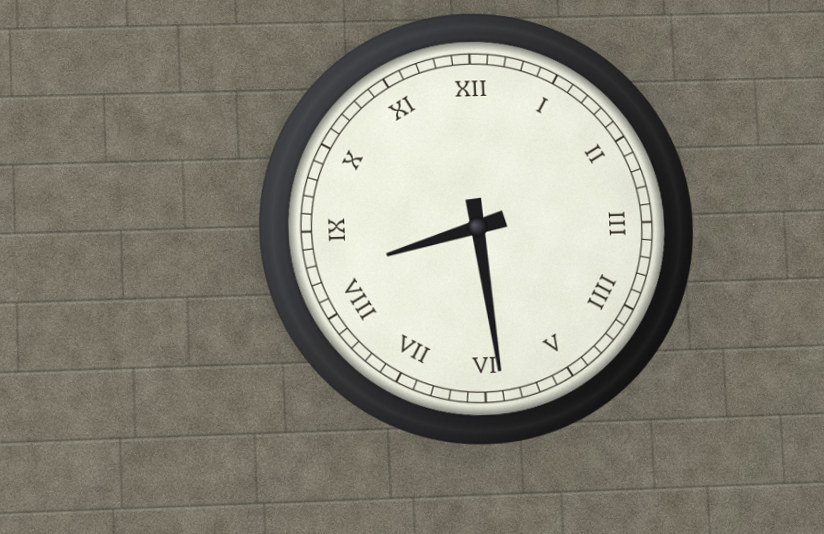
8 h 29 min
